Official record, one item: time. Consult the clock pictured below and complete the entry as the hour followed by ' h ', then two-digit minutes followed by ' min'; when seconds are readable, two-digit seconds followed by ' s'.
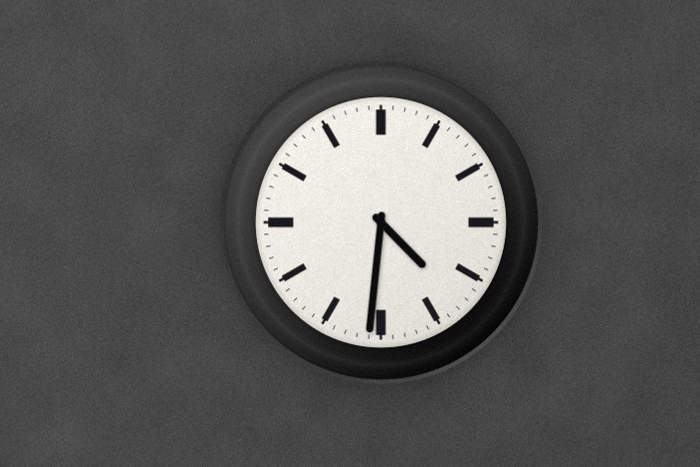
4 h 31 min
